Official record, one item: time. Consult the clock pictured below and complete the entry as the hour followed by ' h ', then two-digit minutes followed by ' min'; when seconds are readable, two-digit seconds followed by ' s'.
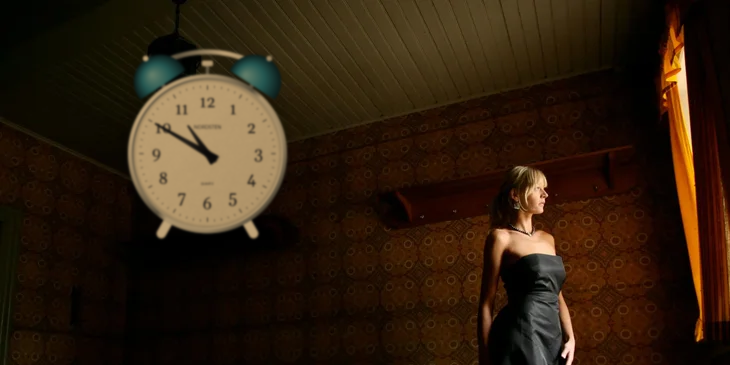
10 h 50 min
